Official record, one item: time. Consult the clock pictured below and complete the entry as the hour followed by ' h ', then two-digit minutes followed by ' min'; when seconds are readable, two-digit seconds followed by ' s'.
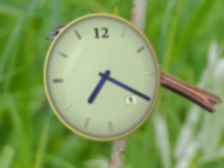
7 h 20 min
